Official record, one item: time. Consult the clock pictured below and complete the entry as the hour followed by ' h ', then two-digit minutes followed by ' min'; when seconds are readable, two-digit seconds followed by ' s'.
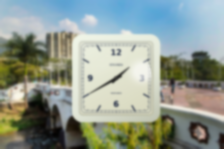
1 h 40 min
